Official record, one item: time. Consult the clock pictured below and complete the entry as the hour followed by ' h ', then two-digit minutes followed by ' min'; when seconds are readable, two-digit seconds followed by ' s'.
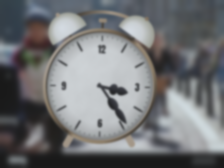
3 h 24 min
